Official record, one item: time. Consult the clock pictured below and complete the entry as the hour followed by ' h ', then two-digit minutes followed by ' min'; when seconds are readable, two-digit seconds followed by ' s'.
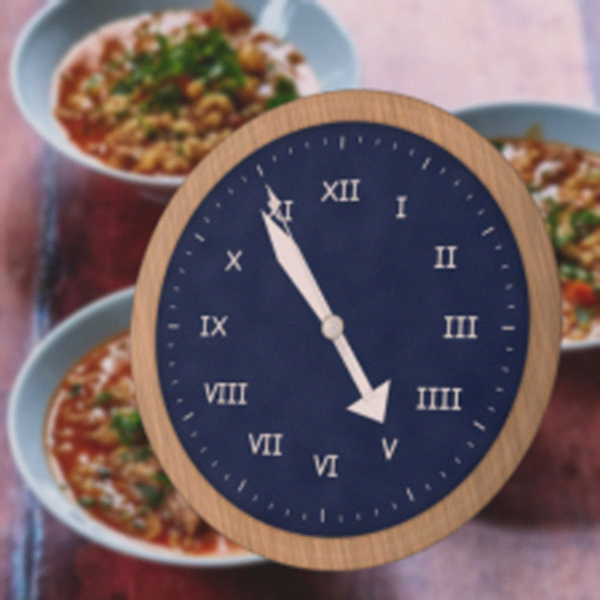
4 h 53 min 55 s
